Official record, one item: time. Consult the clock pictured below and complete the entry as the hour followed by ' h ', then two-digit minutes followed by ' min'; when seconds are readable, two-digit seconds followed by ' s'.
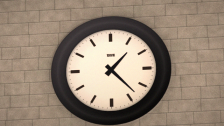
1 h 23 min
